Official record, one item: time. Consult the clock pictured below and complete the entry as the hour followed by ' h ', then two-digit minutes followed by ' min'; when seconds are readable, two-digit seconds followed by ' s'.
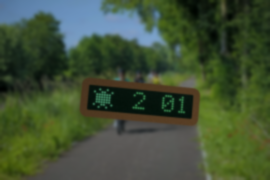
2 h 01 min
